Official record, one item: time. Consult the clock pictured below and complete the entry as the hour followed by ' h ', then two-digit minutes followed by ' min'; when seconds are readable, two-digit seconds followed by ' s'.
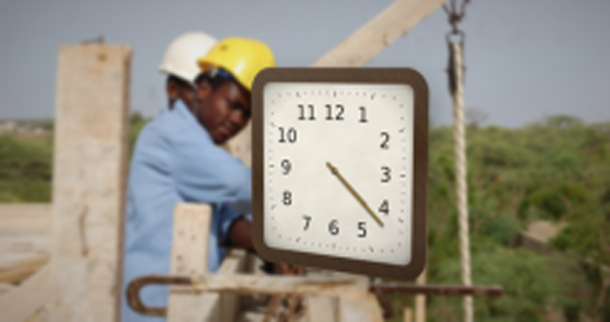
4 h 22 min
